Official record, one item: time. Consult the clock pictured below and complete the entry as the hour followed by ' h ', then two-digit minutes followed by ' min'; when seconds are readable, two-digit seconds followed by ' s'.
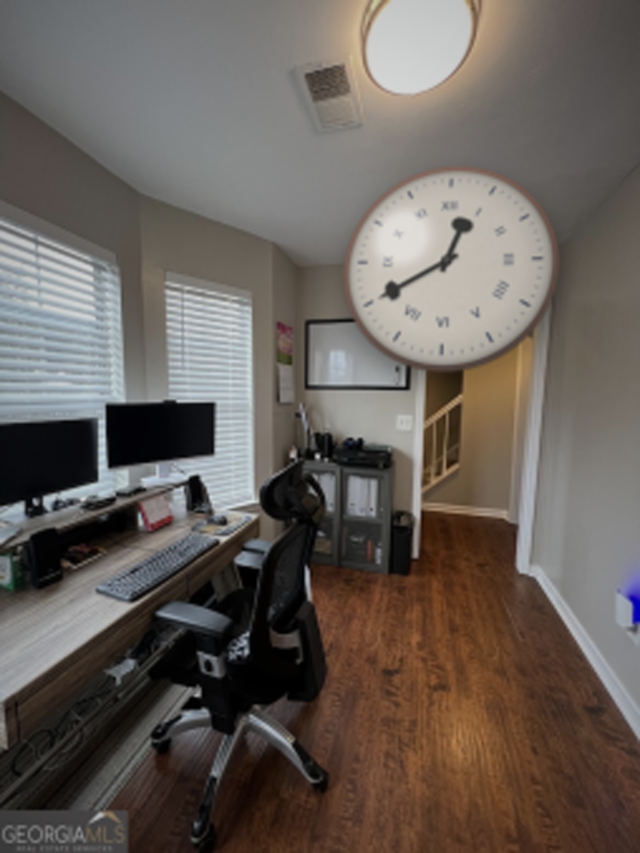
12 h 40 min
